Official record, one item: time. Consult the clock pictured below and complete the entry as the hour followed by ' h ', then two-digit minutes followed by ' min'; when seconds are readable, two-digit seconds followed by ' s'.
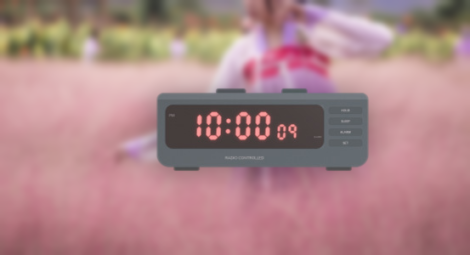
10 h 00 min 09 s
